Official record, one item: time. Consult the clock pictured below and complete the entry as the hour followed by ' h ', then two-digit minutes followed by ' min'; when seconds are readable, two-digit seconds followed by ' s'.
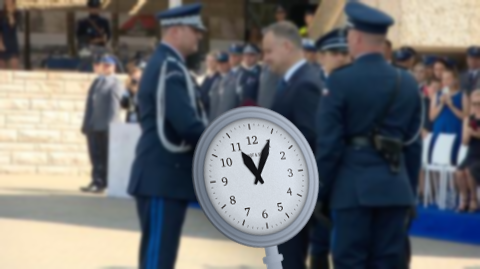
11 h 05 min
